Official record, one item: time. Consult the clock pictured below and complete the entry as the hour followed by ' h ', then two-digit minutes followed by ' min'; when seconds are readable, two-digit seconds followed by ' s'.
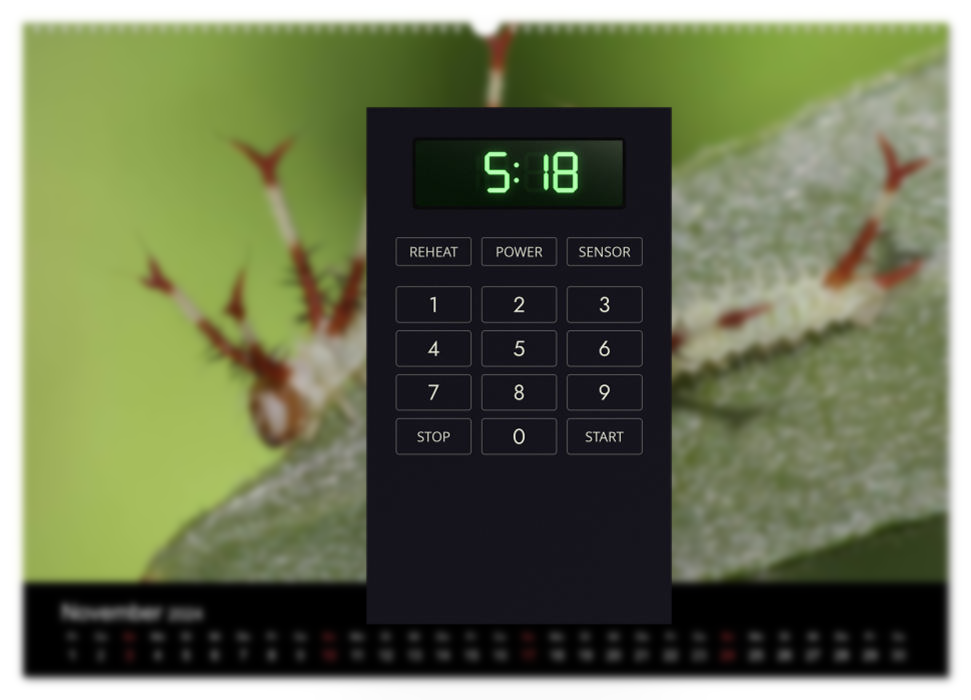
5 h 18 min
